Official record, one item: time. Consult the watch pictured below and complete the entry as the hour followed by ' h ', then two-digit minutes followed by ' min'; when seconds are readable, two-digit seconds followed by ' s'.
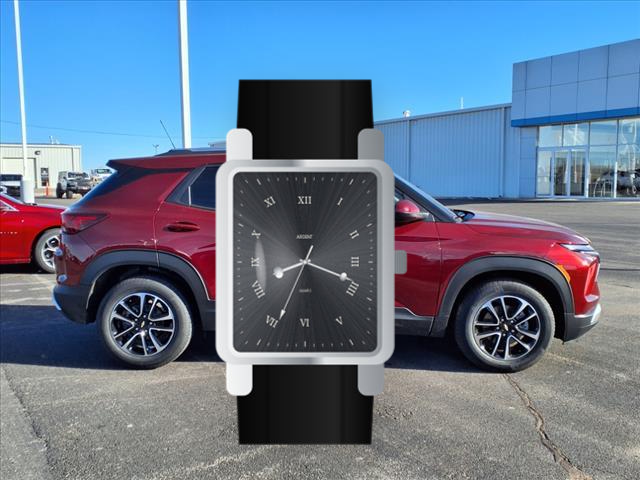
8 h 18 min 34 s
